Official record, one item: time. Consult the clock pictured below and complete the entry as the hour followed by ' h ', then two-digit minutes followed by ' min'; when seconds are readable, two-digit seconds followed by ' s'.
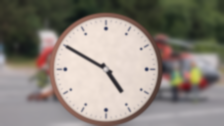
4 h 50 min
